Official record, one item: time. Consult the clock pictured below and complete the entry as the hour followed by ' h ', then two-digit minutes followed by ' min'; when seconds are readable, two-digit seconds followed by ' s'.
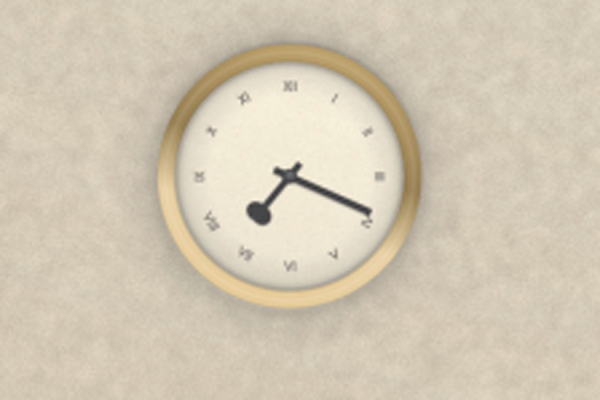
7 h 19 min
